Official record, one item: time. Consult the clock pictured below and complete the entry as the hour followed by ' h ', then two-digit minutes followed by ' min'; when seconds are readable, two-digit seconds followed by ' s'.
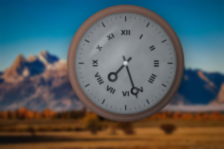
7 h 27 min
